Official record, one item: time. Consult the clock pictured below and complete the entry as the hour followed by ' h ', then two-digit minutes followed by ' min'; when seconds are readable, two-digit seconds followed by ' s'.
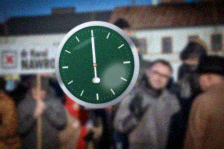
6 h 00 min
